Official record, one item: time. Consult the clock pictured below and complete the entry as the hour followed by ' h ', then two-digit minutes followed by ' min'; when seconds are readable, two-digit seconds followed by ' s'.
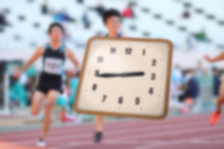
2 h 44 min
